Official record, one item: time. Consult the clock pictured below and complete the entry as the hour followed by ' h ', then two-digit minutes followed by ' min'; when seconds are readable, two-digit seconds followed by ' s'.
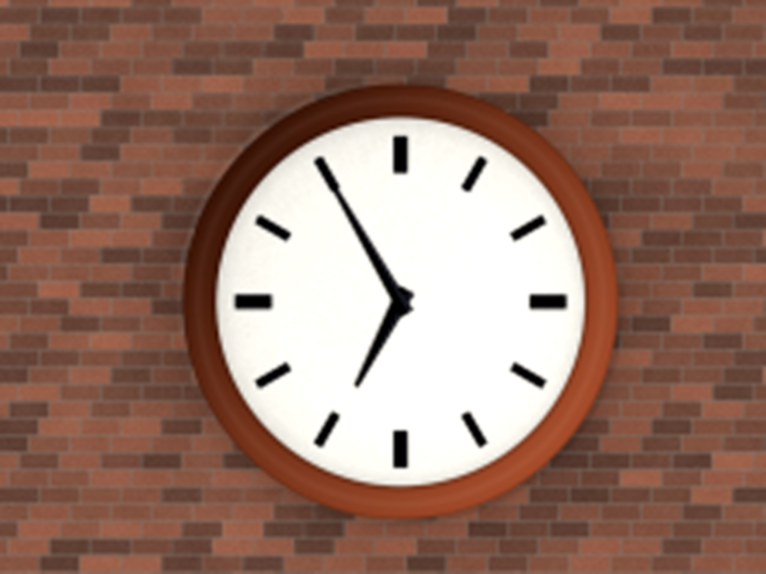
6 h 55 min
